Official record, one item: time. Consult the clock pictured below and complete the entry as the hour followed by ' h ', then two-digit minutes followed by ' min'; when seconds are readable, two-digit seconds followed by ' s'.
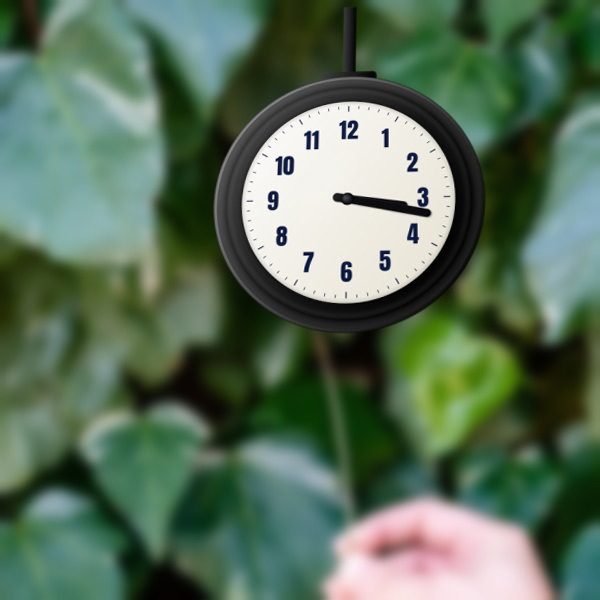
3 h 17 min
